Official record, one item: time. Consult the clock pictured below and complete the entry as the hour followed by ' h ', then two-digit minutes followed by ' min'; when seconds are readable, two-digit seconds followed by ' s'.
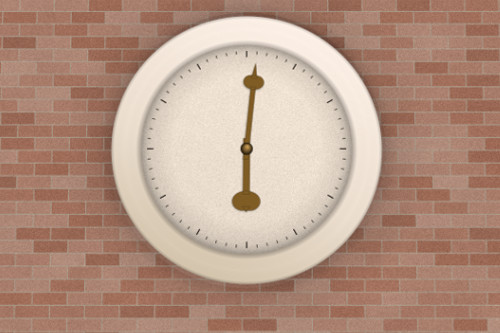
6 h 01 min
